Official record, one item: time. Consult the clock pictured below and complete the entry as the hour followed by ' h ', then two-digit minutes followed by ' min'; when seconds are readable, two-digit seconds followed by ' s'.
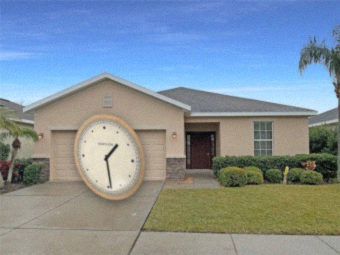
1 h 29 min
